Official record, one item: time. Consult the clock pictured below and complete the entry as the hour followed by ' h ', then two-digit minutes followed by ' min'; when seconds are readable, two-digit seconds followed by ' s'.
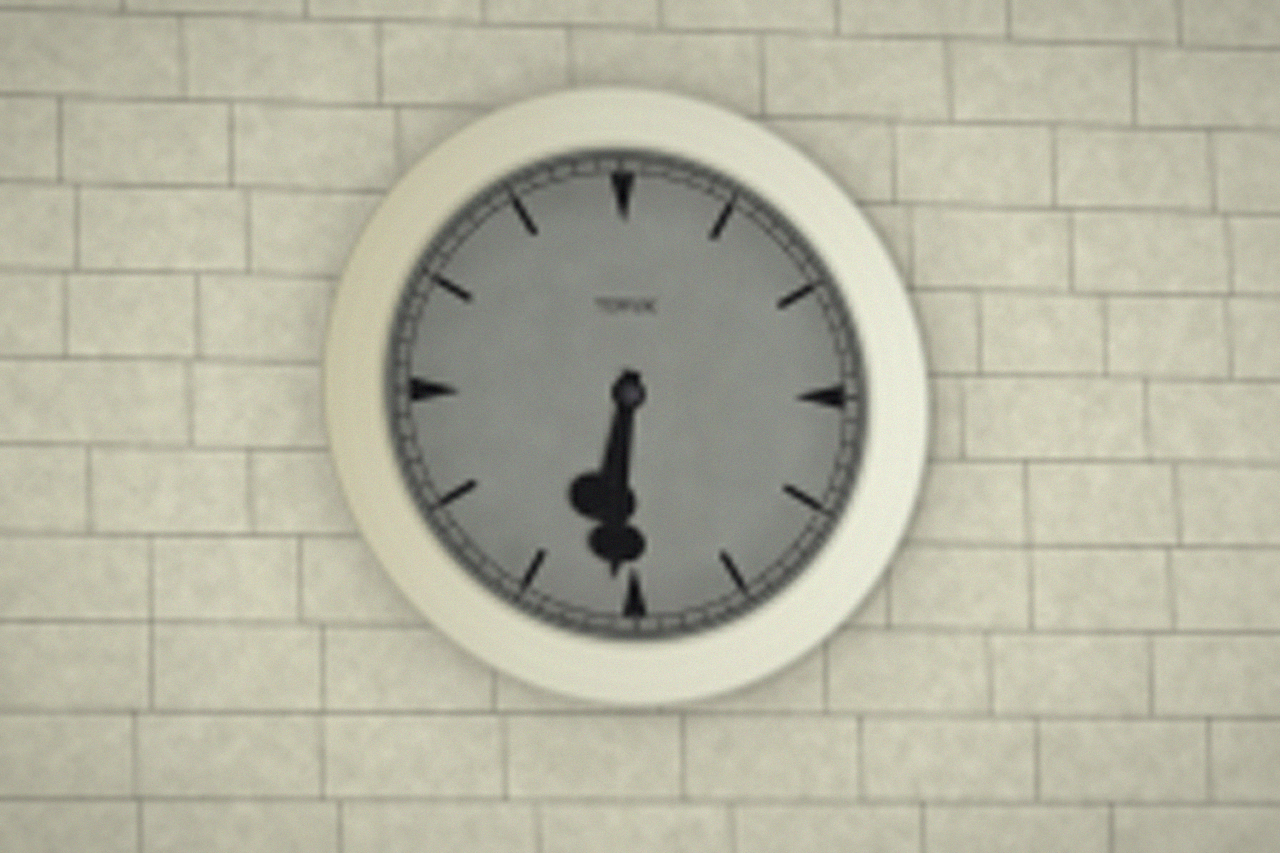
6 h 31 min
